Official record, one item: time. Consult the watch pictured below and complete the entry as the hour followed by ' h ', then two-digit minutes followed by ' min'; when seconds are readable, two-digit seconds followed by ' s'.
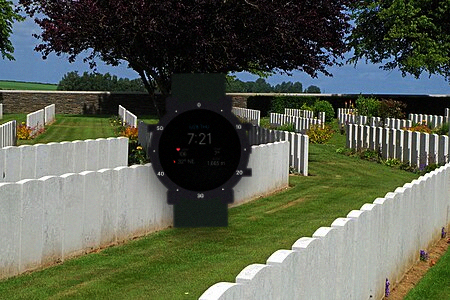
7 h 21 min
